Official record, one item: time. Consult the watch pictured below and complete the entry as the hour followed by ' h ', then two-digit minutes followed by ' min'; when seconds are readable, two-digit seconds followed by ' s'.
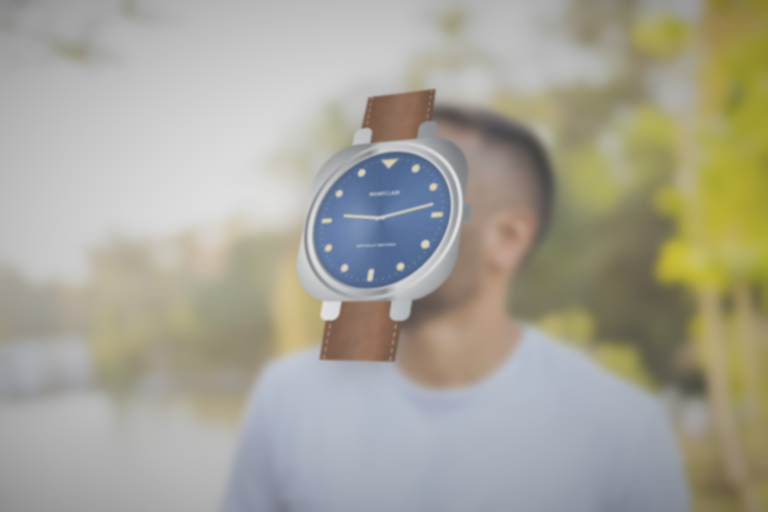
9 h 13 min
